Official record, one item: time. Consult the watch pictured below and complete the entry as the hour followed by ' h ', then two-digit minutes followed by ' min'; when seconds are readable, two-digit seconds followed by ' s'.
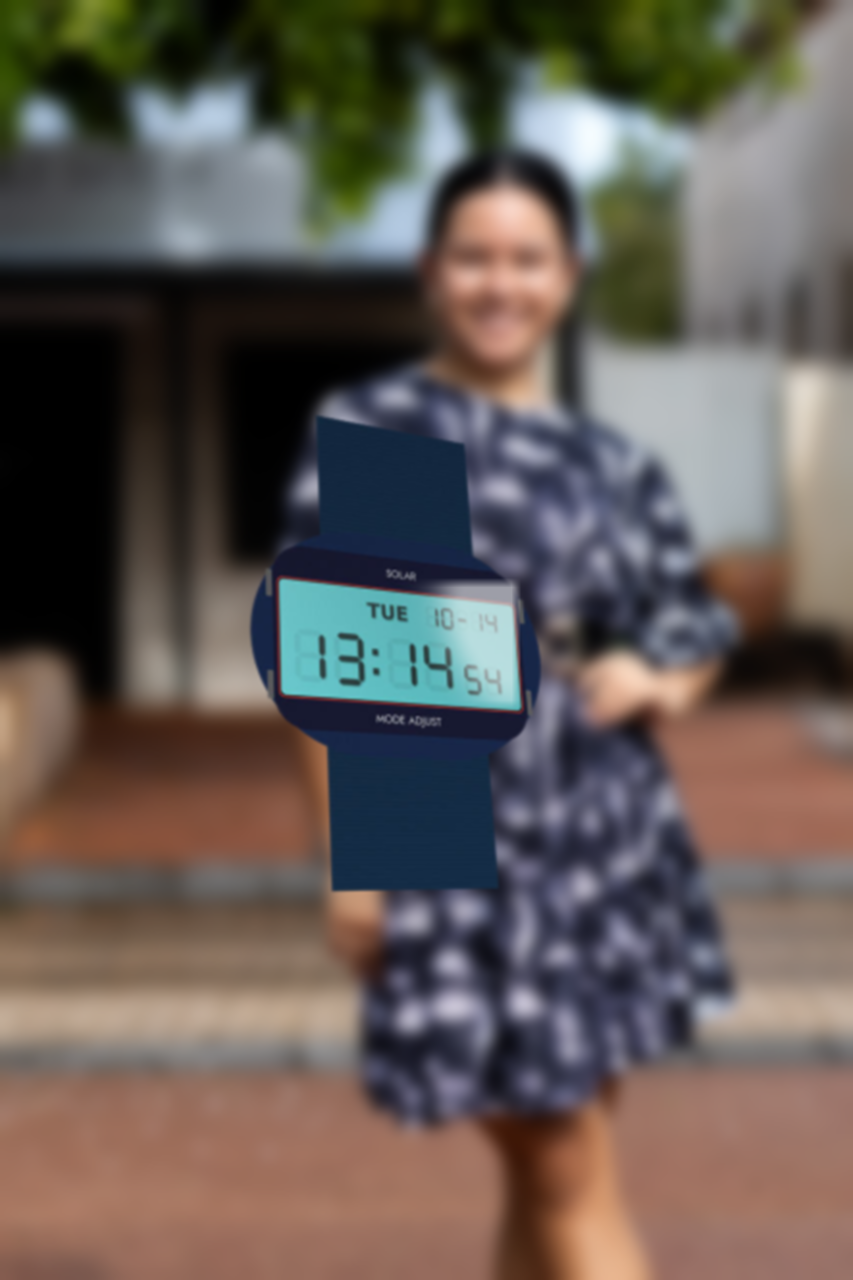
13 h 14 min 54 s
